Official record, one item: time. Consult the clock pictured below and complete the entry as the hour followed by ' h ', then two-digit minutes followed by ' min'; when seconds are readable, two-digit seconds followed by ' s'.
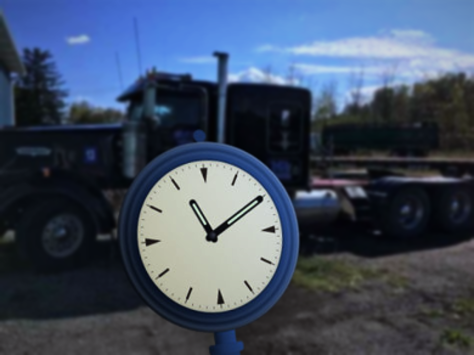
11 h 10 min
